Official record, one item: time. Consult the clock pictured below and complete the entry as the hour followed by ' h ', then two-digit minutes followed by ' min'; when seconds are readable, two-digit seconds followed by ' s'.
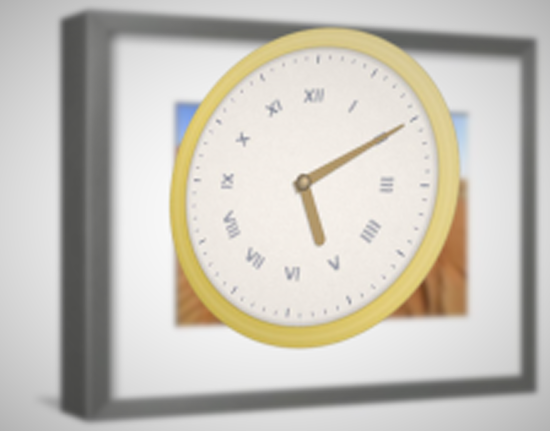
5 h 10 min
